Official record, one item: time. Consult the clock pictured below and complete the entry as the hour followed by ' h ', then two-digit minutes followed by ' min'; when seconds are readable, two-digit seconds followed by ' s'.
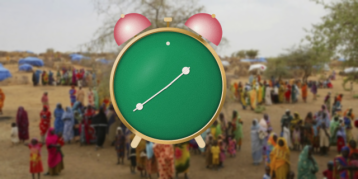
1 h 39 min
